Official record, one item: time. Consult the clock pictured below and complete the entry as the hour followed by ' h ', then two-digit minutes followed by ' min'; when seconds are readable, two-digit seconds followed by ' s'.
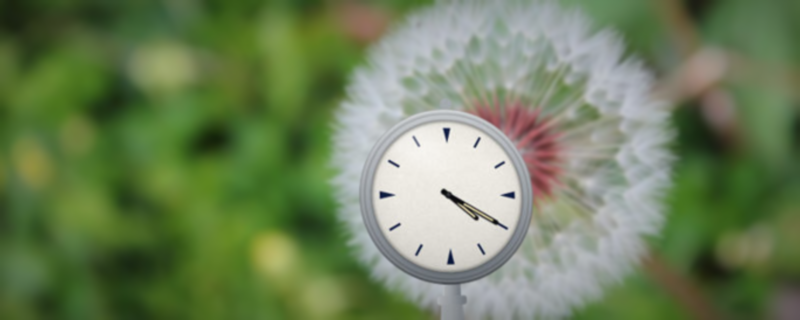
4 h 20 min
